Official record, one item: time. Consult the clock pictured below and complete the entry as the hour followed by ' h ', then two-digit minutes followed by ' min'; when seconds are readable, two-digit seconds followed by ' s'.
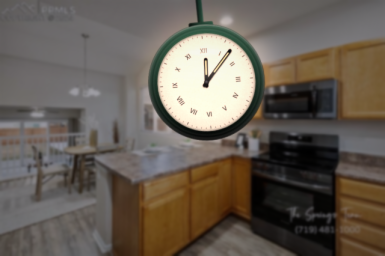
12 h 07 min
